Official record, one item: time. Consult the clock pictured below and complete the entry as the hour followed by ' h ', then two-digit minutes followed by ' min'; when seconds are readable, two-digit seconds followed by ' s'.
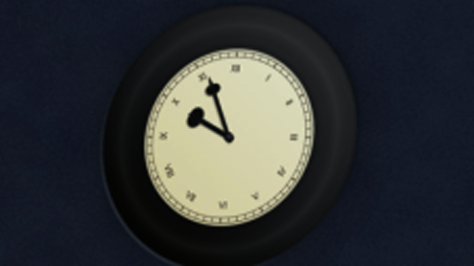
9 h 56 min
